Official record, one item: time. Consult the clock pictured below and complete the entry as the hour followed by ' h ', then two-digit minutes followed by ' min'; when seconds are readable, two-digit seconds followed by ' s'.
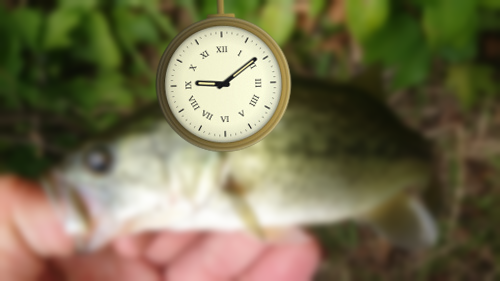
9 h 09 min
